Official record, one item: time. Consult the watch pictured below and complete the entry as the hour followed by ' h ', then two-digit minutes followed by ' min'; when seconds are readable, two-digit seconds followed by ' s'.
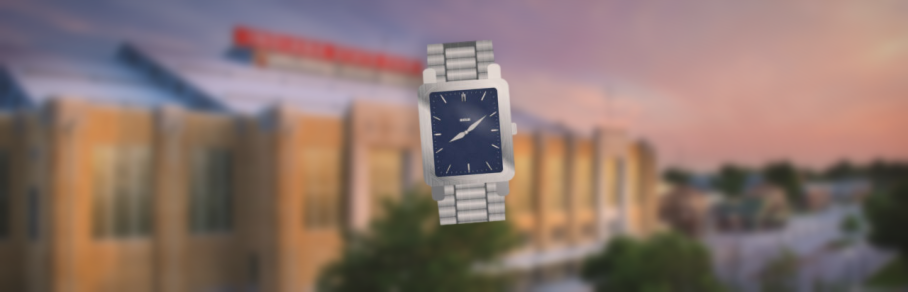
8 h 09 min
